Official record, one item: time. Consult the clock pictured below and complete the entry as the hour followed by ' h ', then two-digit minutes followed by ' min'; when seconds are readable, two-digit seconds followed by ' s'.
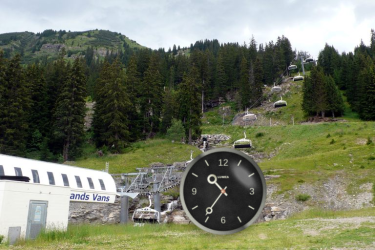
10 h 36 min
